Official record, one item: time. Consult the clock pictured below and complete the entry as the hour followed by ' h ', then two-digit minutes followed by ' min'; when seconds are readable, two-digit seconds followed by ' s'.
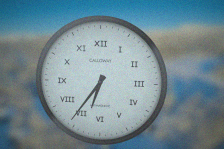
6 h 36 min
